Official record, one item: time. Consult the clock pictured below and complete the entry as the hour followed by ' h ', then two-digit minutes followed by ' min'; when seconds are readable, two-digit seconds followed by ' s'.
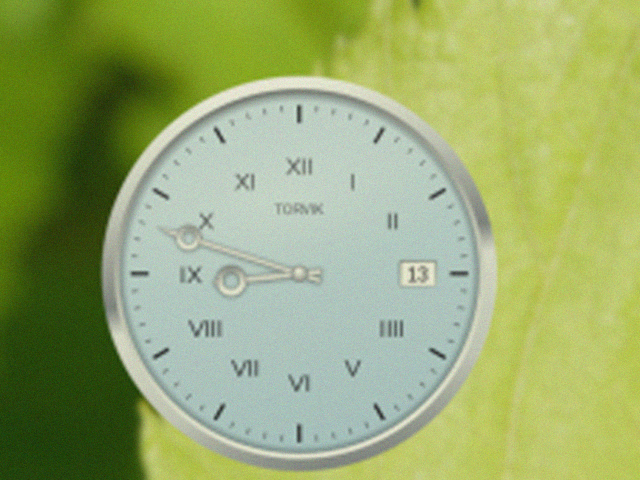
8 h 48 min
